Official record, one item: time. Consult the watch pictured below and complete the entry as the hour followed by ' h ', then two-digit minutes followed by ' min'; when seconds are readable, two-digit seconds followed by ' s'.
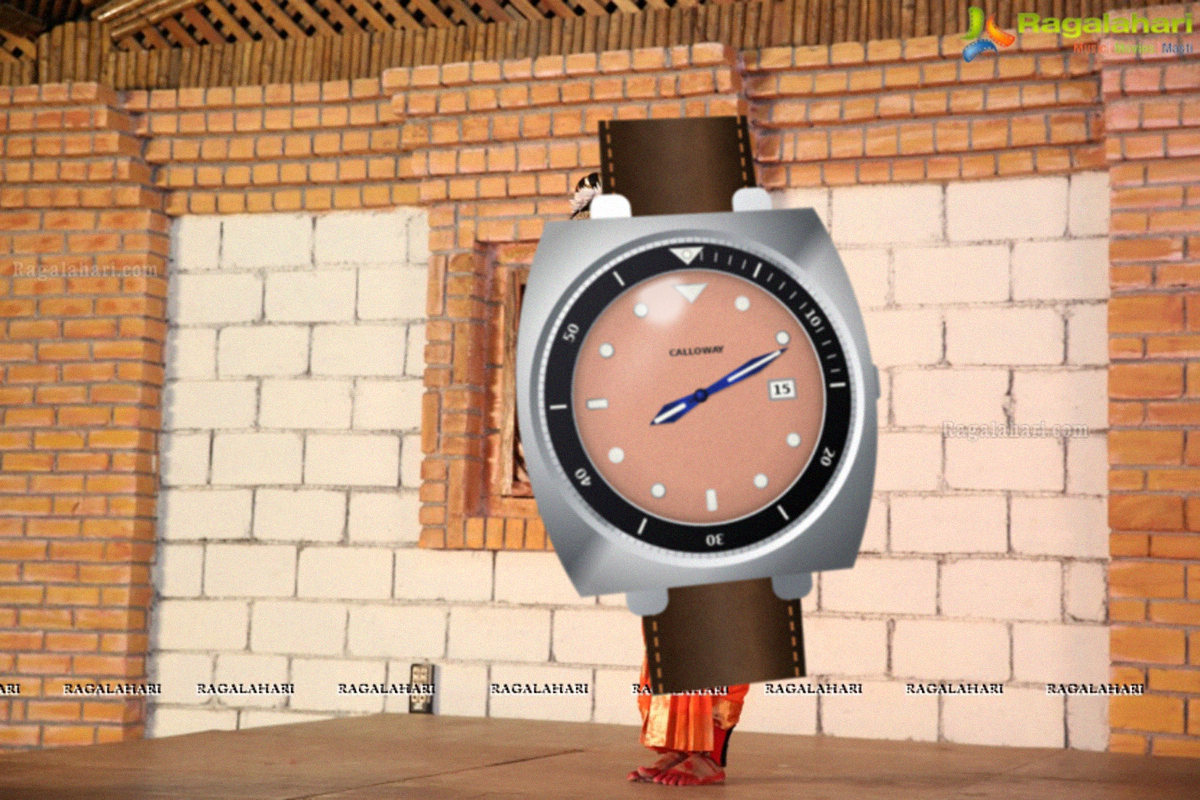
8 h 11 min
